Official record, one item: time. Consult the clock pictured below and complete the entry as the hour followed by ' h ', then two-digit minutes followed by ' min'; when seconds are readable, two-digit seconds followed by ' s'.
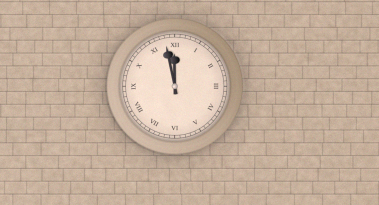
11 h 58 min
